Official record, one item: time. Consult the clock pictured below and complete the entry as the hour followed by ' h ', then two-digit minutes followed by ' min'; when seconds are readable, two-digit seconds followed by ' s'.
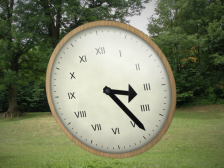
3 h 24 min
